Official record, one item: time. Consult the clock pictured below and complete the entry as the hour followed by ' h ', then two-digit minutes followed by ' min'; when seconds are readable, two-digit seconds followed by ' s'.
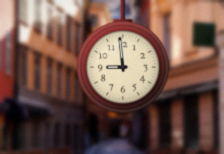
8 h 59 min
